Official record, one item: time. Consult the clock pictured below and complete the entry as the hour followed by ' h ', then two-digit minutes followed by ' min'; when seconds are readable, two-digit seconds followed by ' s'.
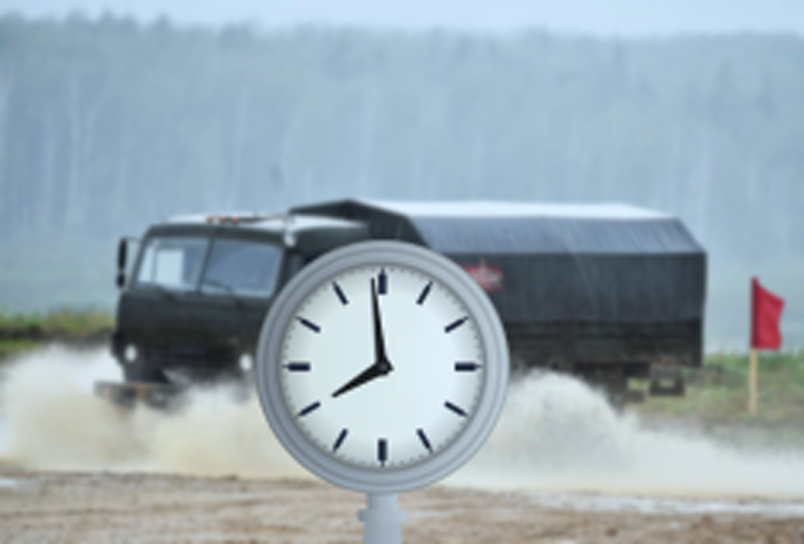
7 h 59 min
